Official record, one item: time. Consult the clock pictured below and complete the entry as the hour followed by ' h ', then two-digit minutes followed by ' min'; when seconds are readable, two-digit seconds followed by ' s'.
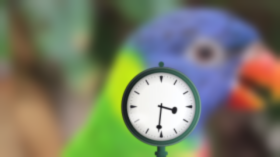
3 h 31 min
